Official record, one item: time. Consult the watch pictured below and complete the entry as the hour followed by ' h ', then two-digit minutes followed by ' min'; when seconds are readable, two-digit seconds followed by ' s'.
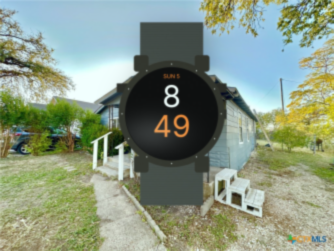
8 h 49 min
